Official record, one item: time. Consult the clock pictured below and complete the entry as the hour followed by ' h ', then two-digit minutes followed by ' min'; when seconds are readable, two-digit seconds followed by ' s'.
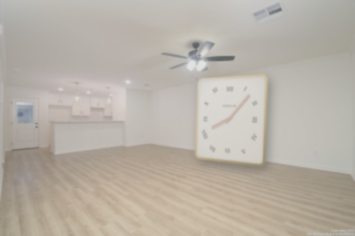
8 h 07 min
